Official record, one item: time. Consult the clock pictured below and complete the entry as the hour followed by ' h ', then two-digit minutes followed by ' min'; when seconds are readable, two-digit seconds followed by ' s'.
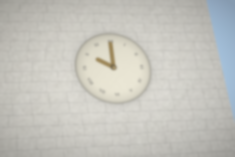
10 h 00 min
